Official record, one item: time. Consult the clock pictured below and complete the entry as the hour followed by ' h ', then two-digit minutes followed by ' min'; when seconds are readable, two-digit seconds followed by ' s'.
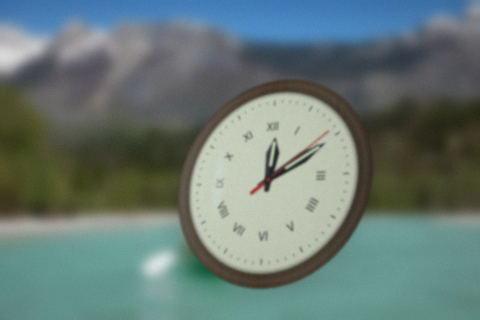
12 h 10 min 09 s
